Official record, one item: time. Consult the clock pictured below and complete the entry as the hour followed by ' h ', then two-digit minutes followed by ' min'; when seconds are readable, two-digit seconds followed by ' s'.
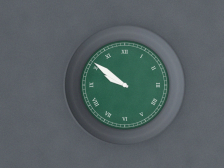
9 h 51 min
